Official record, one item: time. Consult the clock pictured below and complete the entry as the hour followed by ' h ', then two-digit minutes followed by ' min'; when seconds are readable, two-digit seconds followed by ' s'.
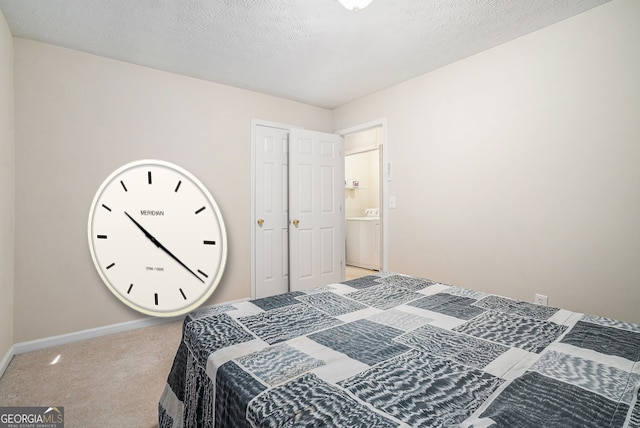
10 h 21 min
